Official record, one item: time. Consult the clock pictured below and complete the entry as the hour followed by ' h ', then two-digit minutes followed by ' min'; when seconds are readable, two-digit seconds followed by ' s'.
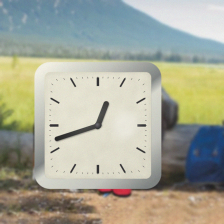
12 h 42 min
